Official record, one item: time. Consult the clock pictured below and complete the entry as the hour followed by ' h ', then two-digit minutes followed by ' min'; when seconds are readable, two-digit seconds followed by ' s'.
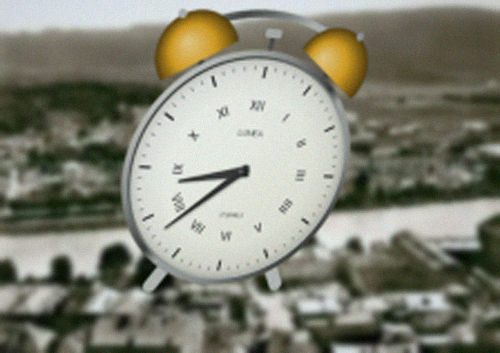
8 h 38 min
